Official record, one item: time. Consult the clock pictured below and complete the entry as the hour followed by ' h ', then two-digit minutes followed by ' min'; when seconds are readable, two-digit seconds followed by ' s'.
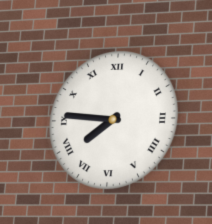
7 h 46 min
